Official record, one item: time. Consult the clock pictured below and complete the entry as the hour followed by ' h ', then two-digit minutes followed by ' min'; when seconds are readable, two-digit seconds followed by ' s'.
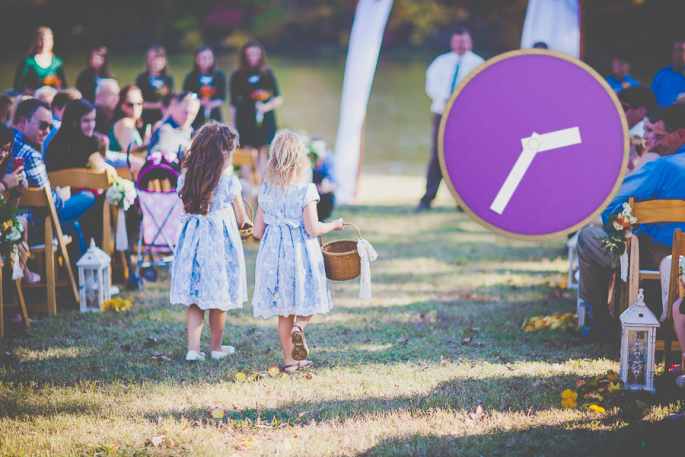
2 h 35 min
